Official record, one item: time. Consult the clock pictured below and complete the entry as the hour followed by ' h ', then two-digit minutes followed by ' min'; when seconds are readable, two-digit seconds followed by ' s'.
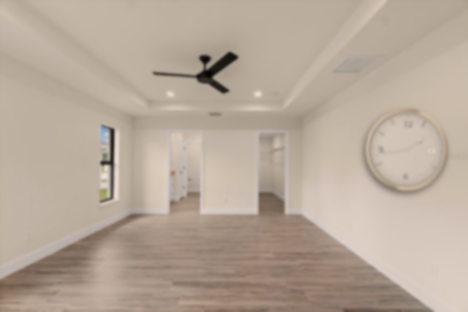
1 h 43 min
